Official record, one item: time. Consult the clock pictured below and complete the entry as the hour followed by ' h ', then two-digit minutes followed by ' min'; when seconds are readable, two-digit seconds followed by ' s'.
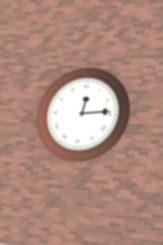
12 h 14 min
